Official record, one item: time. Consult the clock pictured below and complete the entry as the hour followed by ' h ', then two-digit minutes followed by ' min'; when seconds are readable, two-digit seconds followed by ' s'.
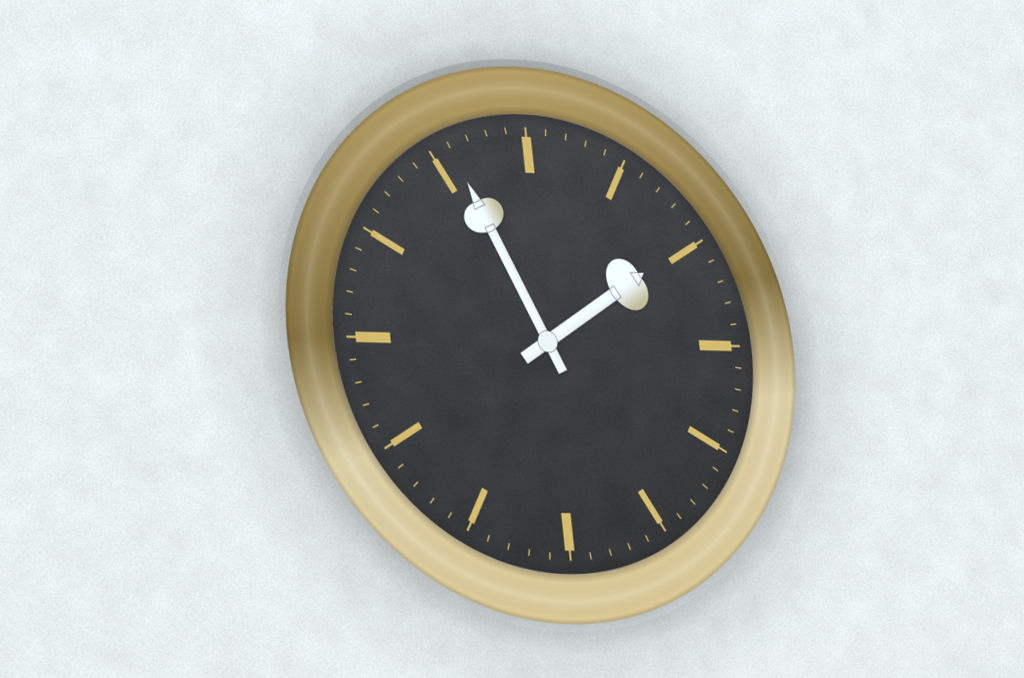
1 h 56 min
